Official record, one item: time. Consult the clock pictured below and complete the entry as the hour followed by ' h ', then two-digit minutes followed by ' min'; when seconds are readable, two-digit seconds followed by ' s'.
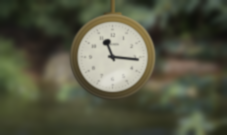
11 h 16 min
